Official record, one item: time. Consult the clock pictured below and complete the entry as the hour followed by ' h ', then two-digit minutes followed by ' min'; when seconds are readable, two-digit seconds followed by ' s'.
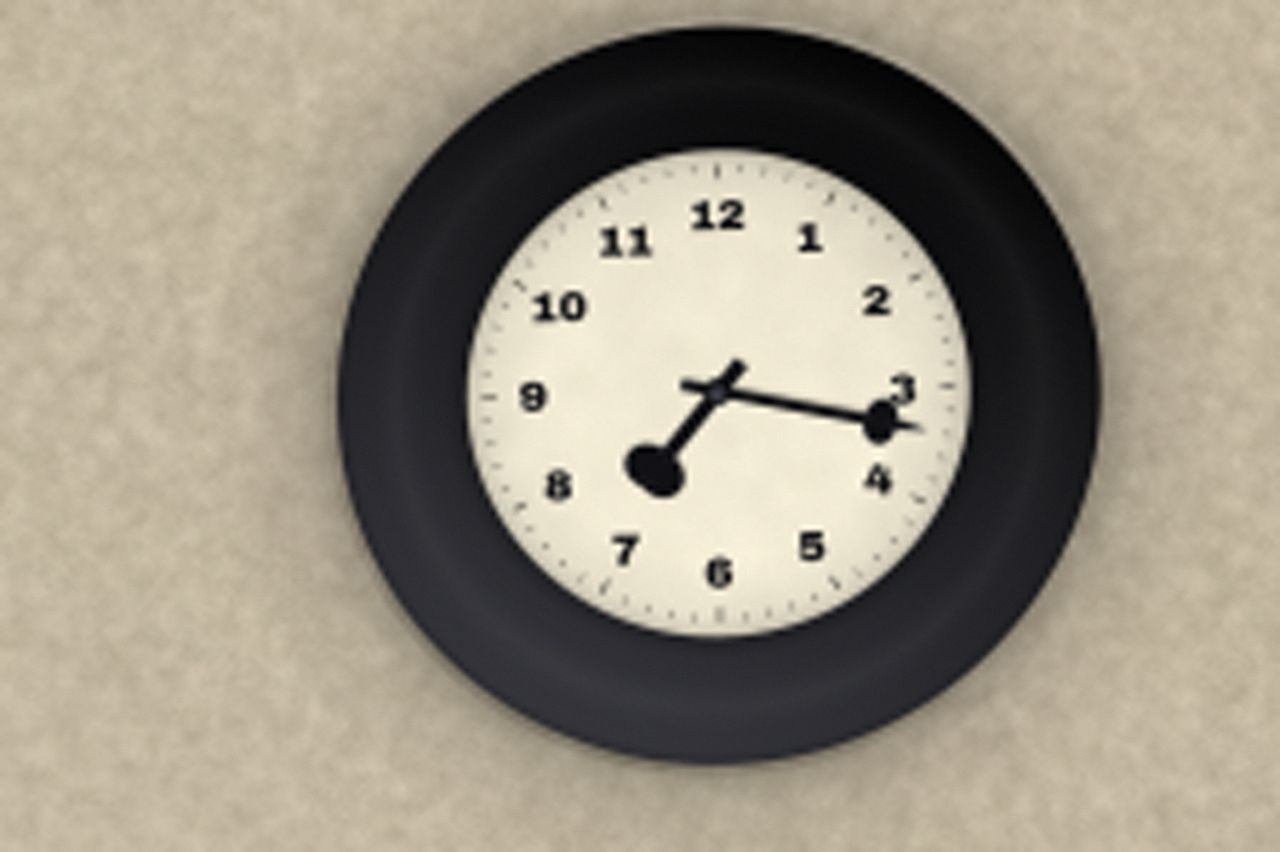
7 h 17 min
